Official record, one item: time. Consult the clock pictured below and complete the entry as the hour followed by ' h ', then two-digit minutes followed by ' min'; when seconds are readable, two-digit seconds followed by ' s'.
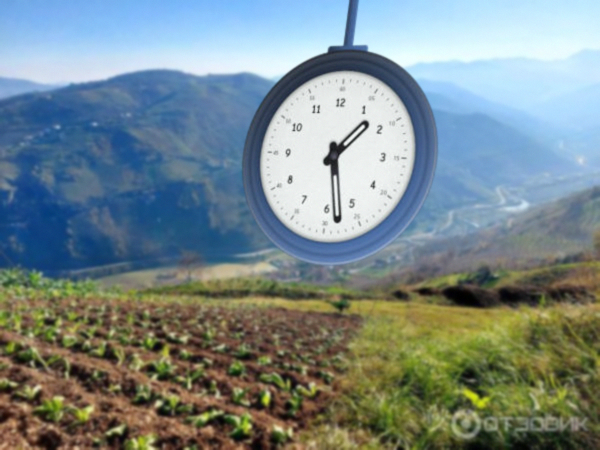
1 h 28 min
